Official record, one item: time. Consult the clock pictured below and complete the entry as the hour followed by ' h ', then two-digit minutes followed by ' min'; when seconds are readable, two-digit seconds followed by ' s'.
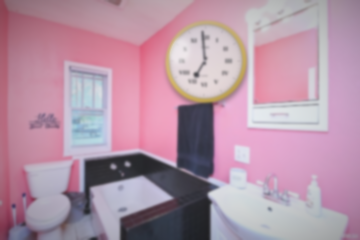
6 h 59 min
